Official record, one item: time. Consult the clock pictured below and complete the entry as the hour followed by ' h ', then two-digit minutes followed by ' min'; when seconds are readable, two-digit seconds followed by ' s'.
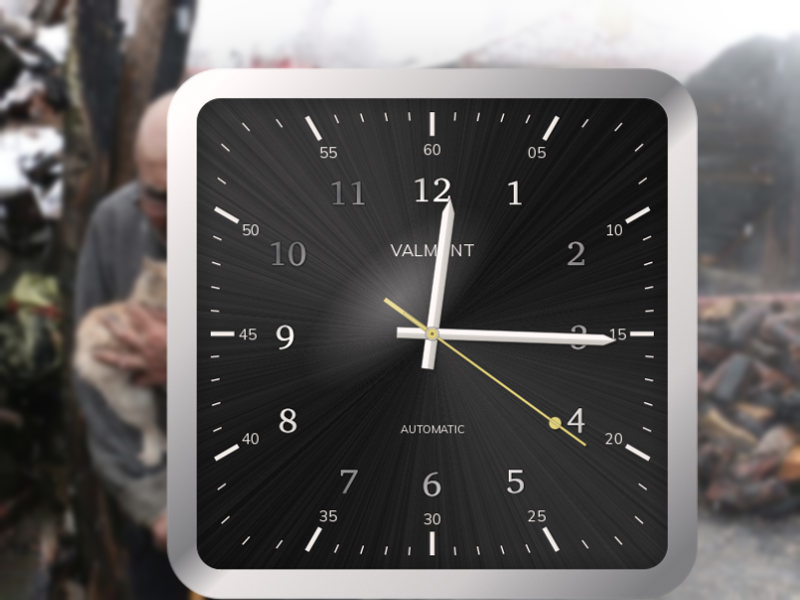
12 h 15 min 21 s
